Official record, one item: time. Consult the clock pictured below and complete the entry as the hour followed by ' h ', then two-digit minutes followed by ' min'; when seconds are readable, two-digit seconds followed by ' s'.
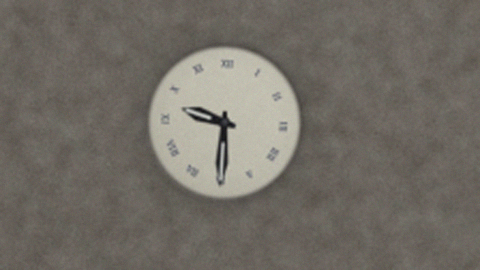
9 h 30 min
